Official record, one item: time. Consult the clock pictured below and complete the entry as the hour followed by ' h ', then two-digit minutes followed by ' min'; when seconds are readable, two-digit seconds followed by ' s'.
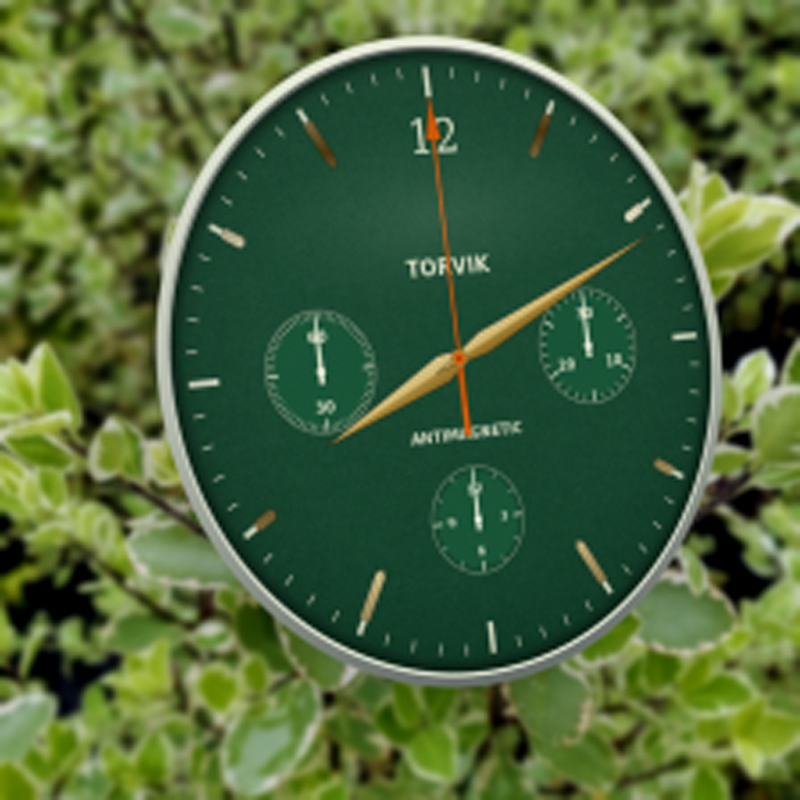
8 h 11 min
